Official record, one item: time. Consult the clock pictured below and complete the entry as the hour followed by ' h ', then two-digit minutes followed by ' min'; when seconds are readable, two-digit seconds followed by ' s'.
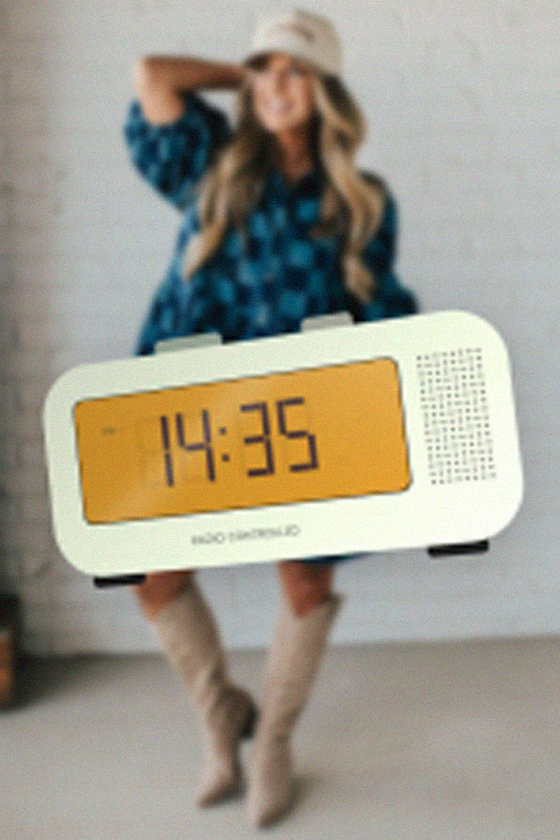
14 h 35 min
